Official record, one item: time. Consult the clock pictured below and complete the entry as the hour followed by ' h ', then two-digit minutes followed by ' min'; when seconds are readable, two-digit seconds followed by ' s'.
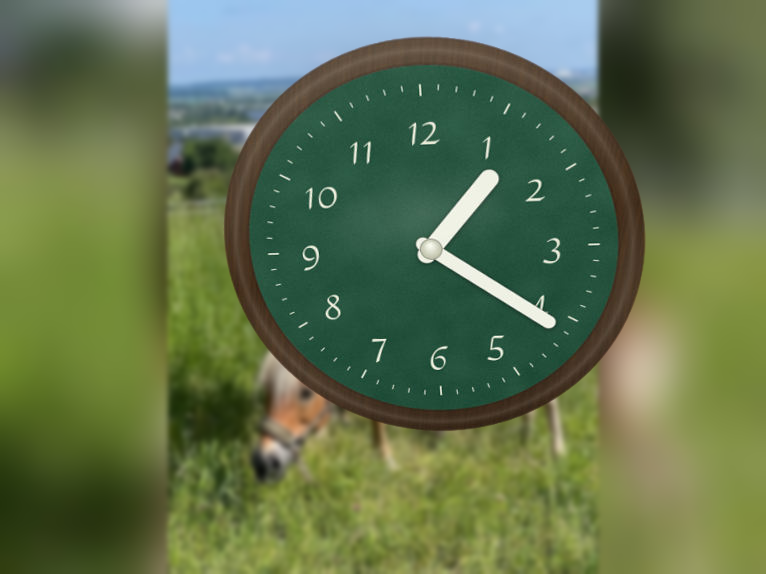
1 h 21 min
